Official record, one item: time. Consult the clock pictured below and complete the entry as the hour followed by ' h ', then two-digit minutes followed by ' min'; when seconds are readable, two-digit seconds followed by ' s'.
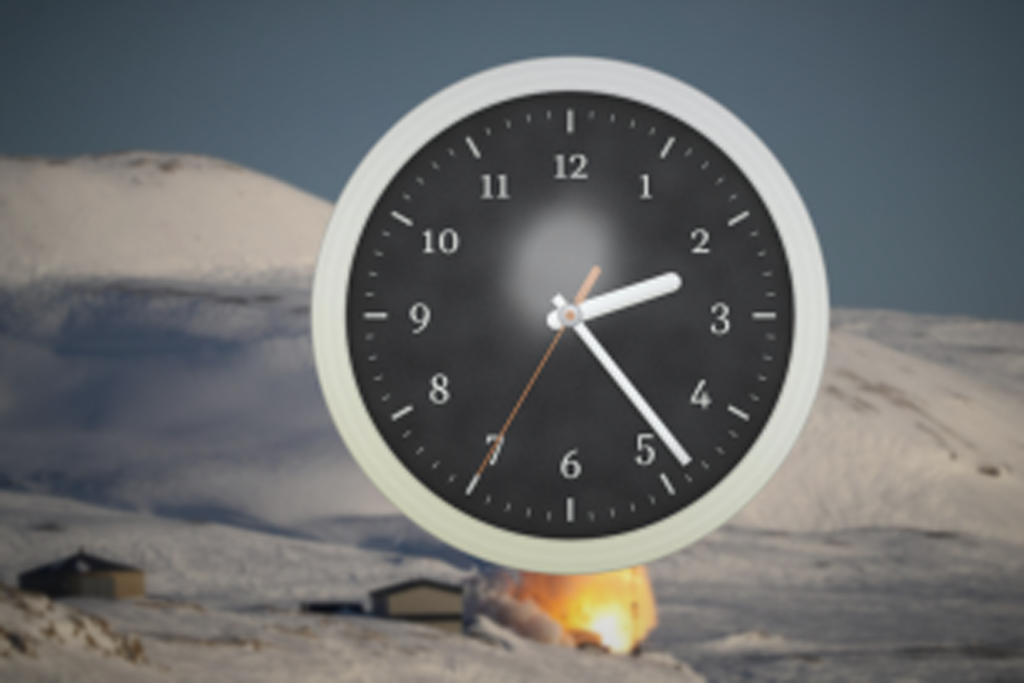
2 h 23 min 35 s
